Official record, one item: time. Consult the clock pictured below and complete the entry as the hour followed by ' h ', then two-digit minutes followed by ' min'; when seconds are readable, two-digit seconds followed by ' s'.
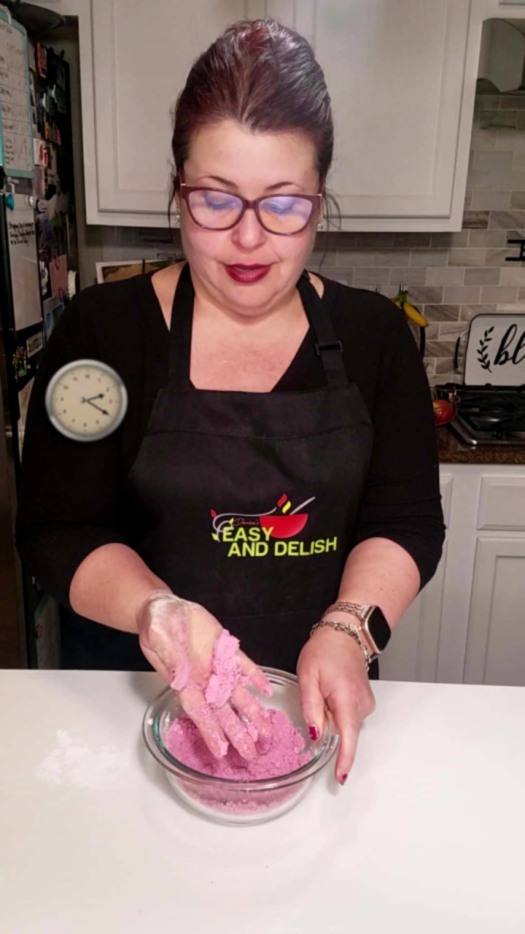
2 h 20 min
